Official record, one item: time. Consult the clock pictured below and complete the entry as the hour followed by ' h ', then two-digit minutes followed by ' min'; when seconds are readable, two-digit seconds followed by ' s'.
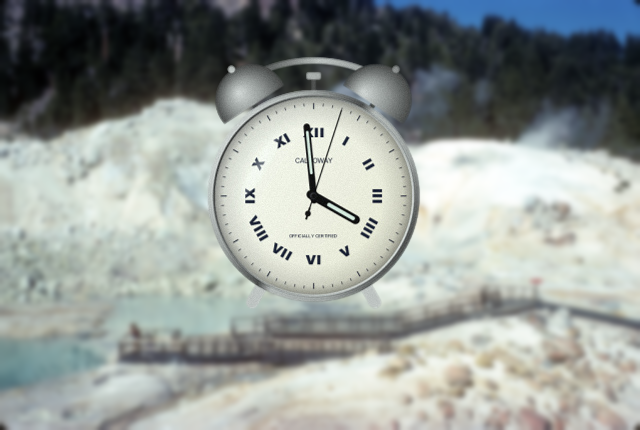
3 h 59 min 03 s
